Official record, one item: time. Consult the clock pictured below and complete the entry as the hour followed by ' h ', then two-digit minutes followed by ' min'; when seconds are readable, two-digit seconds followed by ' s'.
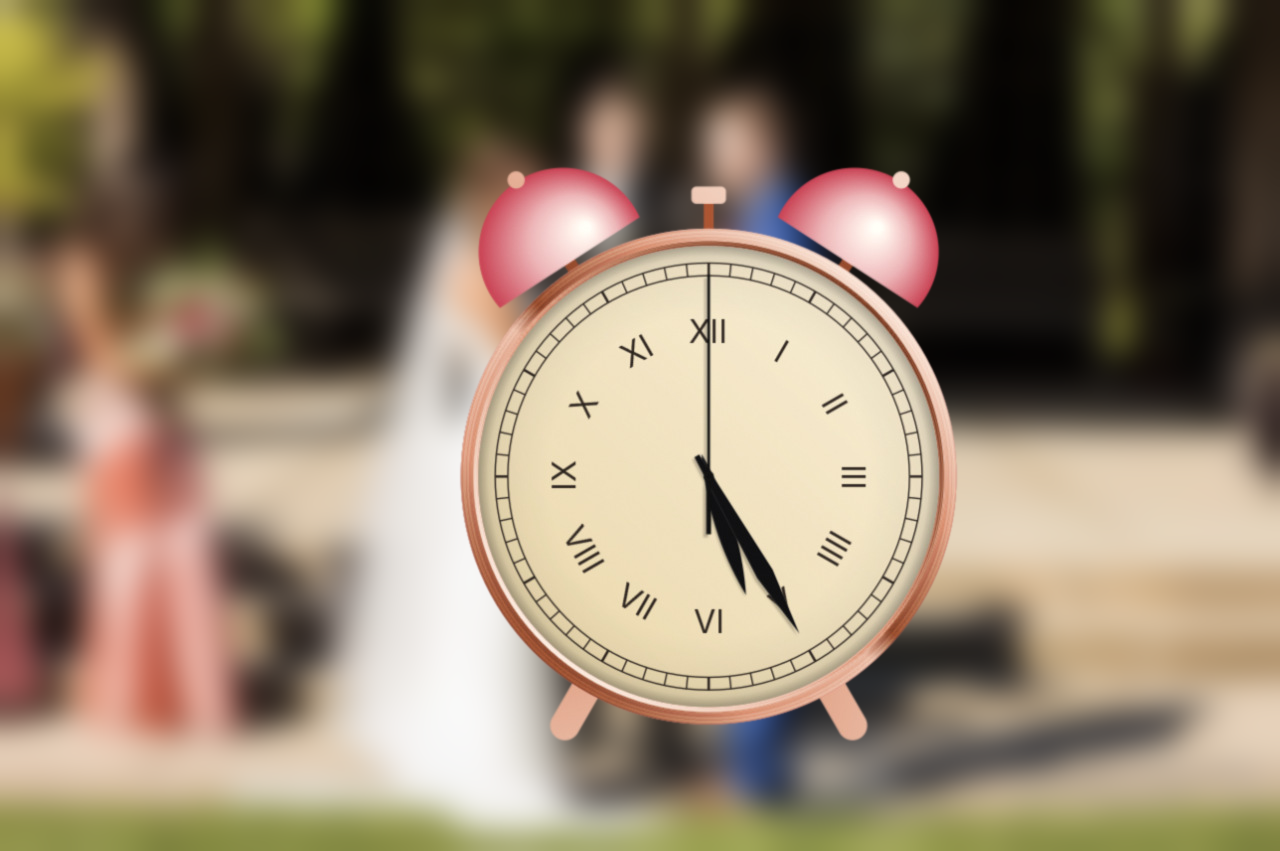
5 h 25 min 00 s
